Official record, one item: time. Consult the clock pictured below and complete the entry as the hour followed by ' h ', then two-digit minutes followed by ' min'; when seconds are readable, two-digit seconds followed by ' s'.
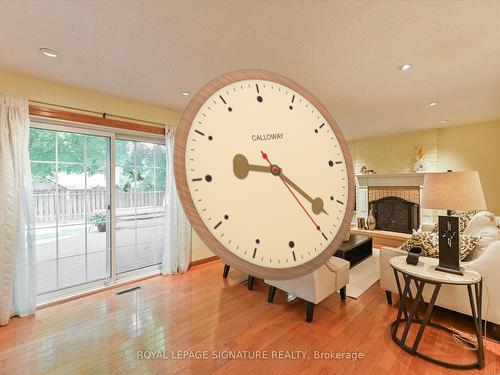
9 h 22 min 25 s
